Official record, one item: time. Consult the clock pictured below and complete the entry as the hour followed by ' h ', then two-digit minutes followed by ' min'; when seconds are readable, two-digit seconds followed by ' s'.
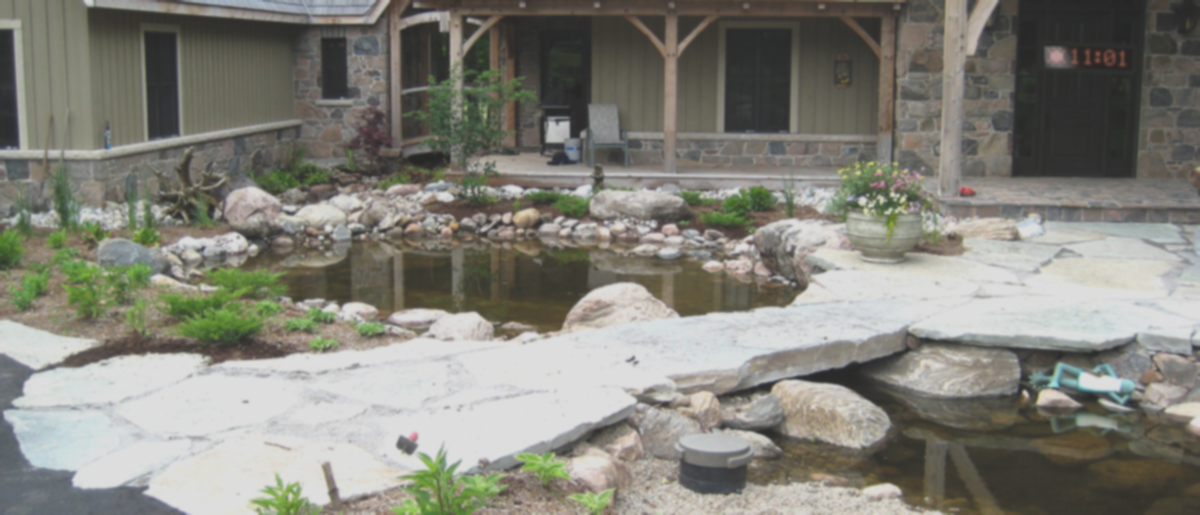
11 h 01 min
